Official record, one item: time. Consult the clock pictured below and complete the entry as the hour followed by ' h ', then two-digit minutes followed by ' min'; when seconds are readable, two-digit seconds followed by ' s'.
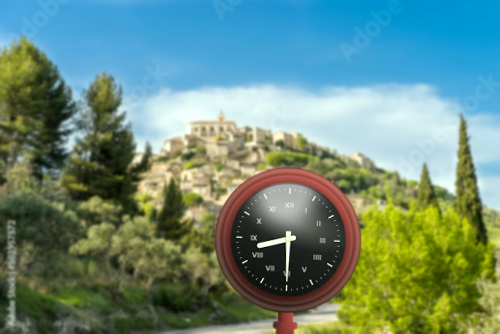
8 h 30 min
